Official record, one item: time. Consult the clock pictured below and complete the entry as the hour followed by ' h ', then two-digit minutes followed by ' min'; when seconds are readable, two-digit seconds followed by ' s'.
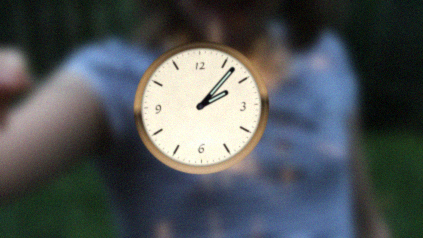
2 h 07 min
